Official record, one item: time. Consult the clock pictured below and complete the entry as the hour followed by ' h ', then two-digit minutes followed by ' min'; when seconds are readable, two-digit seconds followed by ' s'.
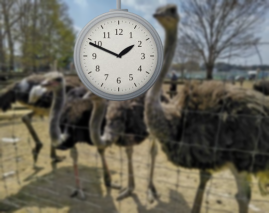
1 h 49 min
